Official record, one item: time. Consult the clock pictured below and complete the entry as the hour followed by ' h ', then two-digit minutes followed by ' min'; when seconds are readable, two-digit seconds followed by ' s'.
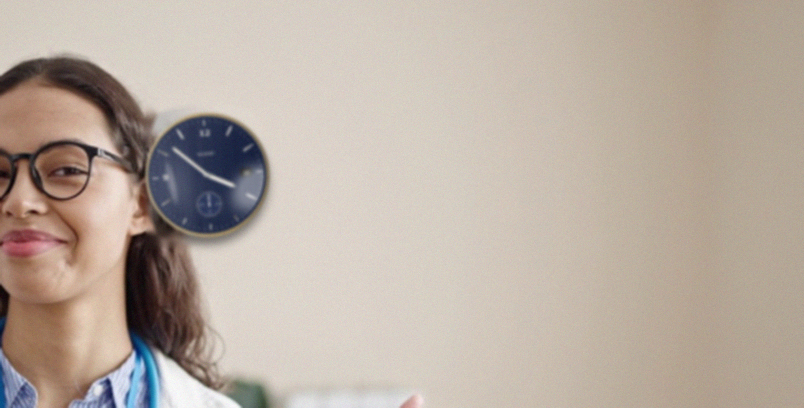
3 h 52 min
